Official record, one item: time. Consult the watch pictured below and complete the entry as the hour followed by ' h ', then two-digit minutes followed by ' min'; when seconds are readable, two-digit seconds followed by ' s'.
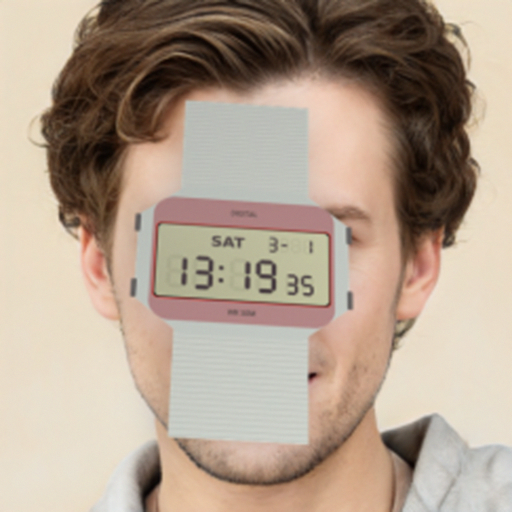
13 h 19 min 35 s
